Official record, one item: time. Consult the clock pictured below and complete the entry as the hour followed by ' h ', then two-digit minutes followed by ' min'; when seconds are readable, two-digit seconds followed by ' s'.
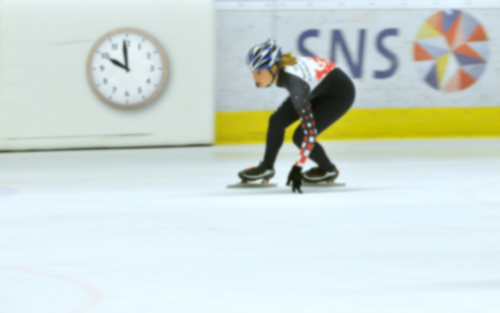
9 h 59 min
